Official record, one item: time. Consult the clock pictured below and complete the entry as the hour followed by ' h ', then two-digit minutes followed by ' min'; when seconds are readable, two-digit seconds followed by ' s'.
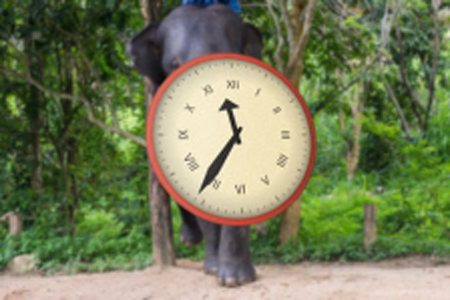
11 h 36 min
